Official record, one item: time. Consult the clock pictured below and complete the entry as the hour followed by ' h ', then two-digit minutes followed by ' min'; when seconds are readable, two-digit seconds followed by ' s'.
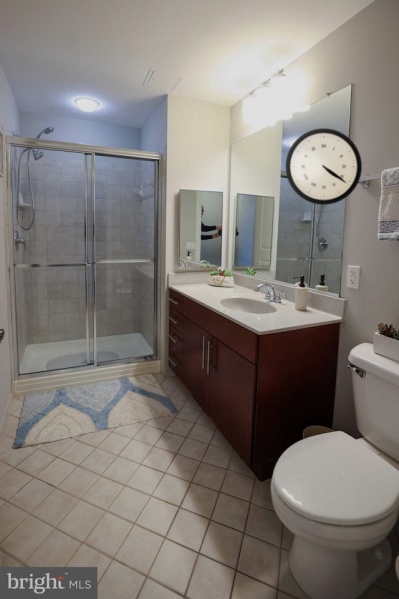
4 h 21 min
